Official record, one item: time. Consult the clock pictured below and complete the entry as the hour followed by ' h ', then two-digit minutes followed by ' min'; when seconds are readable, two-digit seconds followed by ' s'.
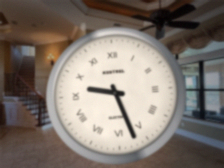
9 h 27 min
